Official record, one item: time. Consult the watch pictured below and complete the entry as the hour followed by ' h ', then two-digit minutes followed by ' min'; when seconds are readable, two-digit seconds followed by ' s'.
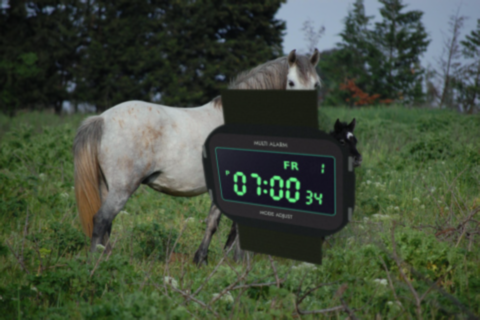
7 h 00 min 34 s
